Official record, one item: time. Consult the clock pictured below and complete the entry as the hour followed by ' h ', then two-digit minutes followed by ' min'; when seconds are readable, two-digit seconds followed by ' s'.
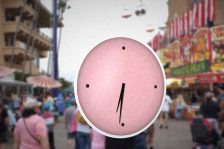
6 h 31 min
